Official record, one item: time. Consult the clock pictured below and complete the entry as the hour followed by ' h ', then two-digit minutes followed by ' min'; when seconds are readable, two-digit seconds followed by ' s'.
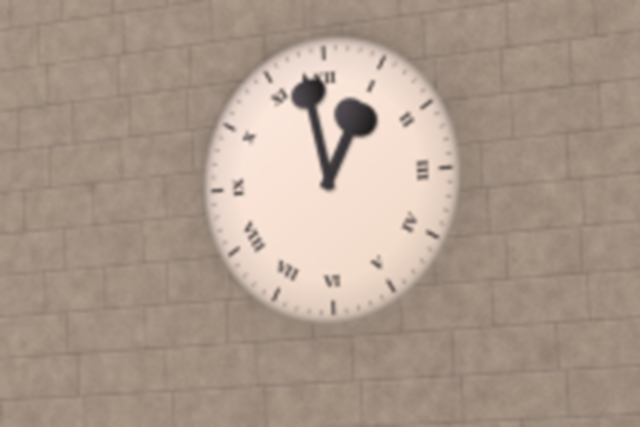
12 h 58 min
